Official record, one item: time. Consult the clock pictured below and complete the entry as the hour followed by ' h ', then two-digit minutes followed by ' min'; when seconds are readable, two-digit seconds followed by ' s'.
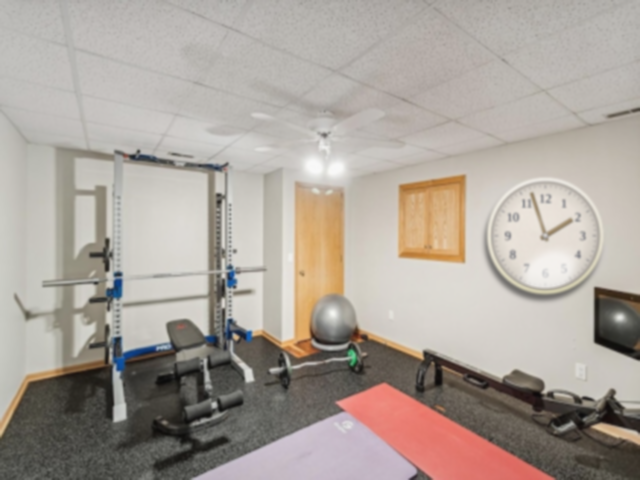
1 h 57 min
